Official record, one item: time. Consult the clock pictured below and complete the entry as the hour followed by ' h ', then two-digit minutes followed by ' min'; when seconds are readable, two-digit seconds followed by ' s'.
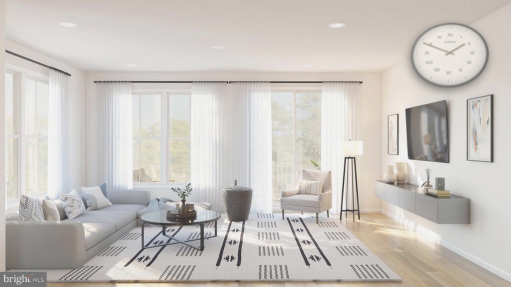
1 h 49 min
